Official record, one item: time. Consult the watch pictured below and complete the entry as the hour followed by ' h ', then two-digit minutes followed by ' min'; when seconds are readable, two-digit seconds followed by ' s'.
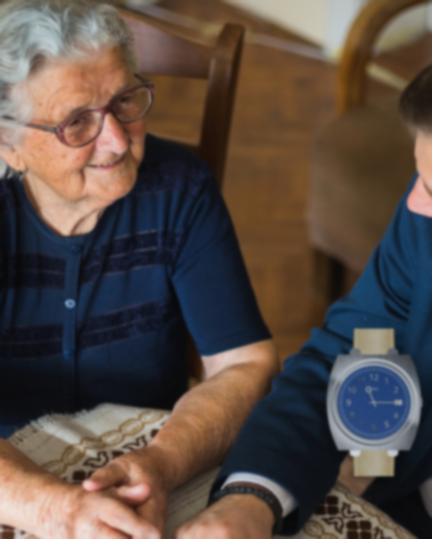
11 h 15 min
